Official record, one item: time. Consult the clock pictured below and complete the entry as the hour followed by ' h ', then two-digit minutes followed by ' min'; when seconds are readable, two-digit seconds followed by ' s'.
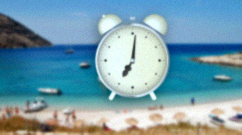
7 h 01 min
